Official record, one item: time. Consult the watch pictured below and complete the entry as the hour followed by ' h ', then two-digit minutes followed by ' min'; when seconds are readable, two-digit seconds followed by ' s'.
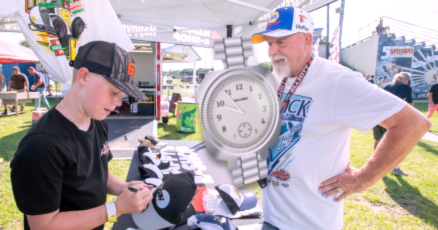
9 h 54 min
